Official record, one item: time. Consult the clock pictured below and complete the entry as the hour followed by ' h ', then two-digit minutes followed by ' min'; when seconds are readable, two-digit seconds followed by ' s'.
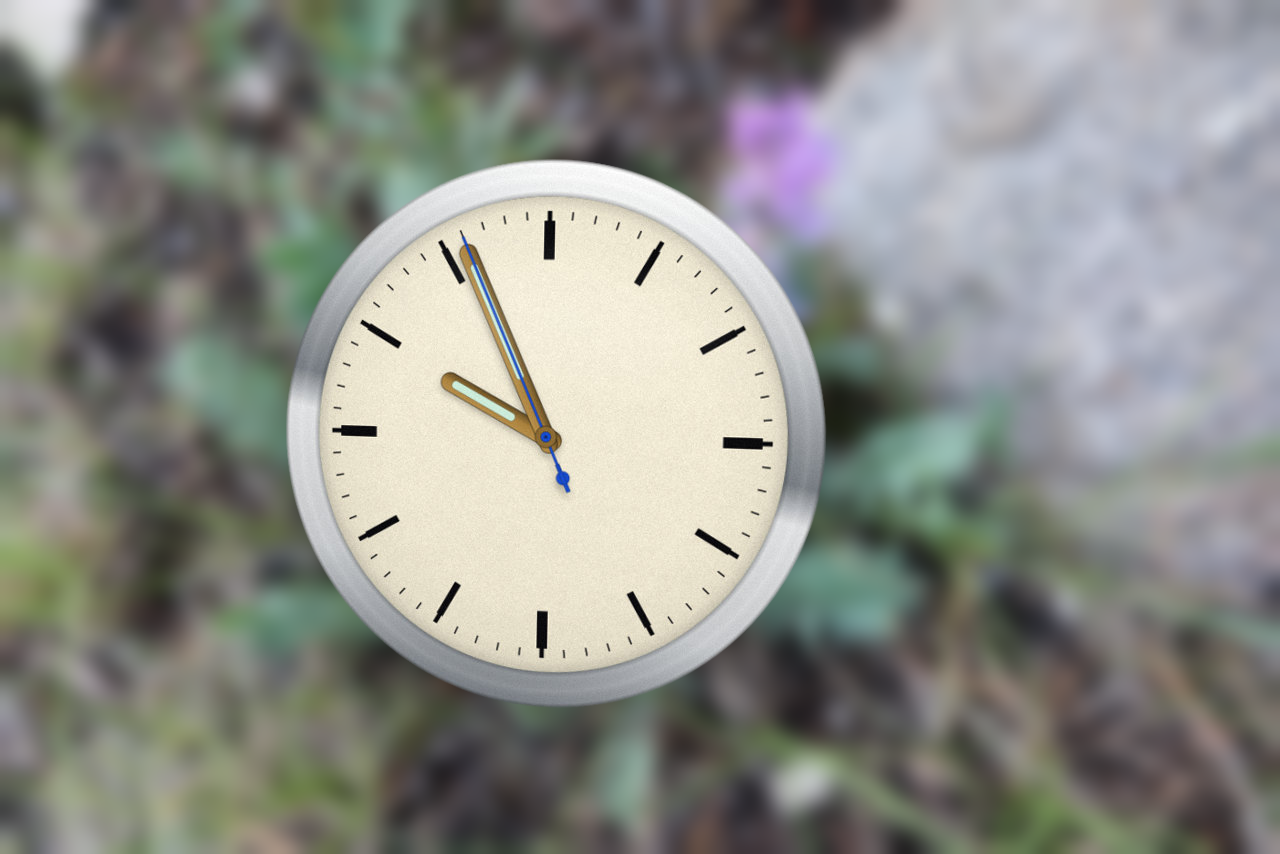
9 h 55 min 56 s
